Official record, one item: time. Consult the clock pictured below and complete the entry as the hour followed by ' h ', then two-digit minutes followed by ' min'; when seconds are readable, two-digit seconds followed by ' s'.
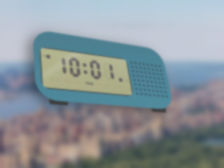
10 h 01 min
